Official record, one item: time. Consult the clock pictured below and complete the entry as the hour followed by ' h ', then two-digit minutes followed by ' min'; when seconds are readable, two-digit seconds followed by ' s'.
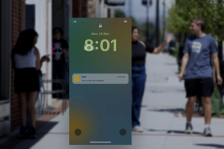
8 h 01 min
